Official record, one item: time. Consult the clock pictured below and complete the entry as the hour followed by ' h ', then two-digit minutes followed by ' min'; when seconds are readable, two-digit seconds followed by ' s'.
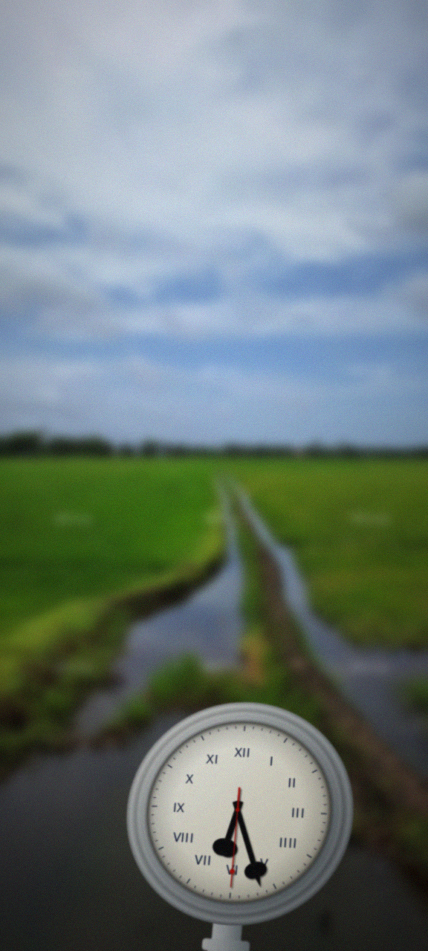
6 h 26 min 30 s
